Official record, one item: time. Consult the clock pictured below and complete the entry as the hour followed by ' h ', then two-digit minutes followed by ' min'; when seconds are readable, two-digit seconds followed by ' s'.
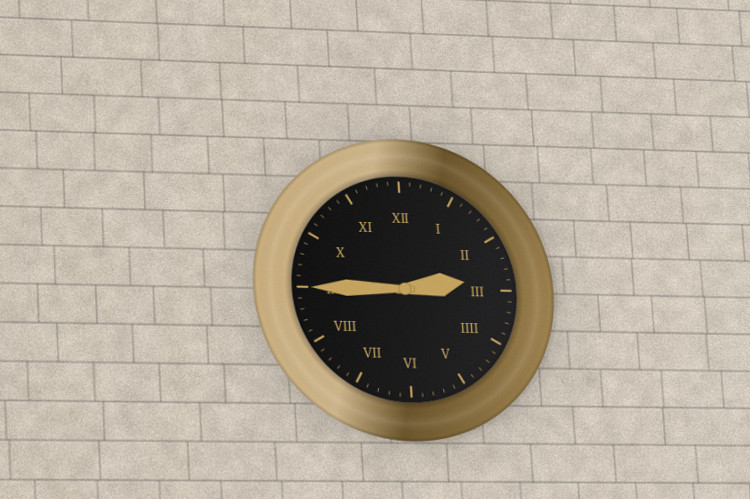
2 h 45 min
